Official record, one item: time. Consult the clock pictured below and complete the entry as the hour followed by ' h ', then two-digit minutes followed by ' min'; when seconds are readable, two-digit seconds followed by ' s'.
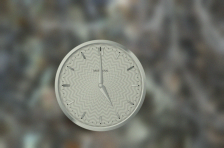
5 h 00 min
